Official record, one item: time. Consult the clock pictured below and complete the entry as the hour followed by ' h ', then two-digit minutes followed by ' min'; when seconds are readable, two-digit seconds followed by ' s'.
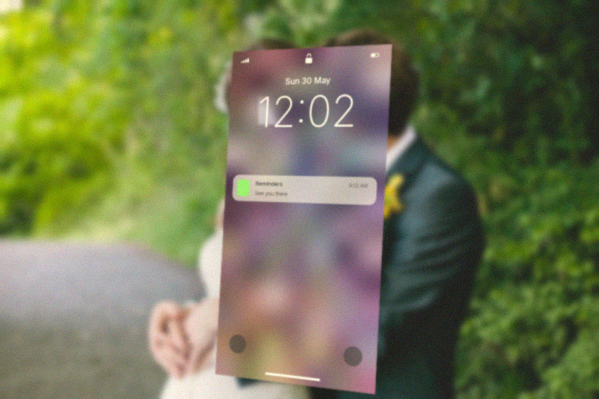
12 h 02 min
